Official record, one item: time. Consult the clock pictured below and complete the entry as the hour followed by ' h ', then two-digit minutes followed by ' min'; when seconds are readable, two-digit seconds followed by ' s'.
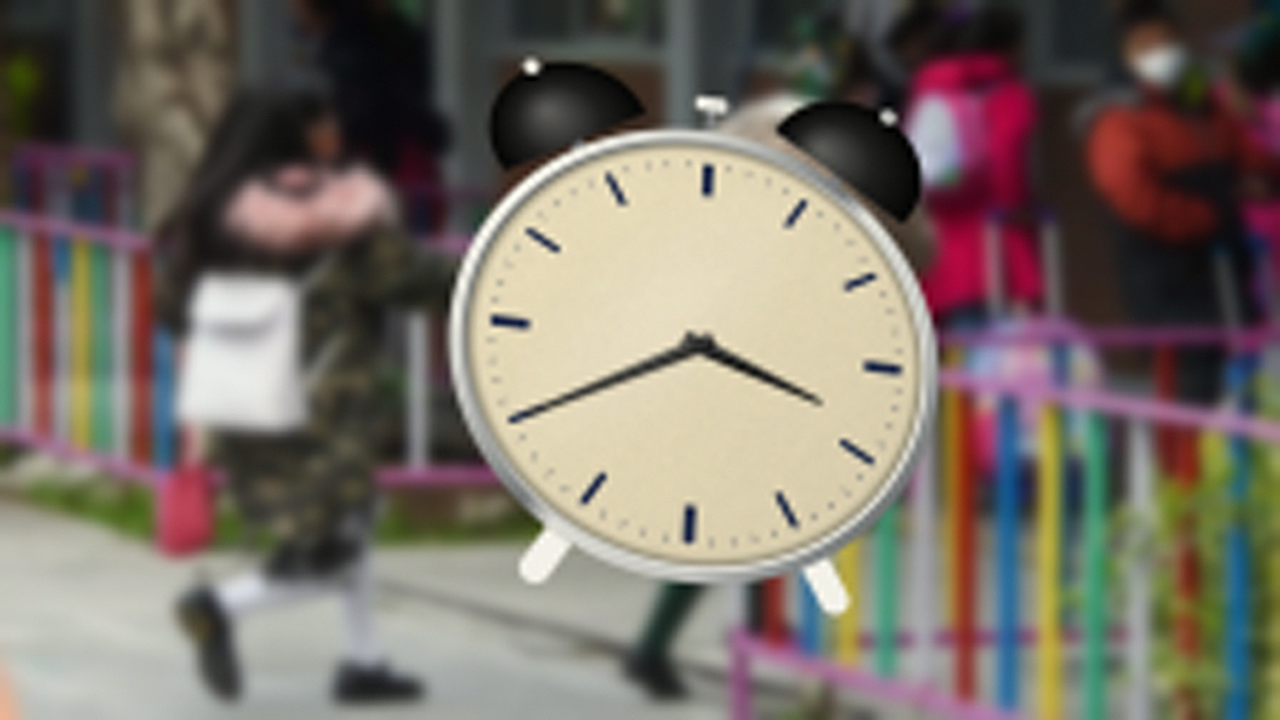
3 h 40 min
